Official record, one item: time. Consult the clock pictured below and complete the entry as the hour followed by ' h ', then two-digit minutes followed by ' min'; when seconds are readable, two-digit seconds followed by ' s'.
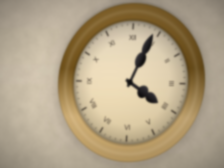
4 h 04 min
